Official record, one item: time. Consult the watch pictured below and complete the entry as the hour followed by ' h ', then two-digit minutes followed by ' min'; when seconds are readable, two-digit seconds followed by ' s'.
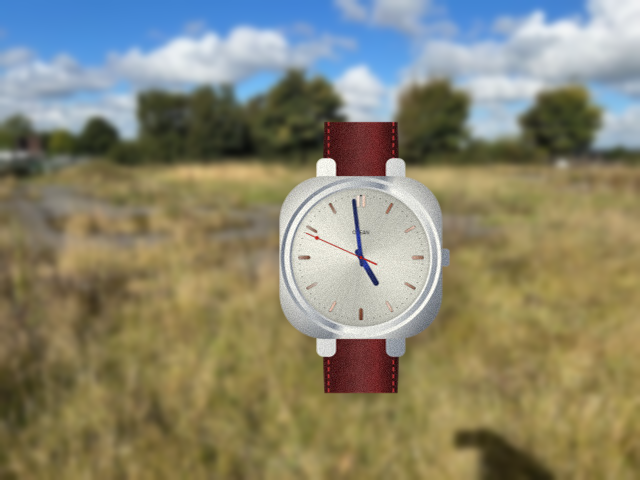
4 h 58 min 49 s
